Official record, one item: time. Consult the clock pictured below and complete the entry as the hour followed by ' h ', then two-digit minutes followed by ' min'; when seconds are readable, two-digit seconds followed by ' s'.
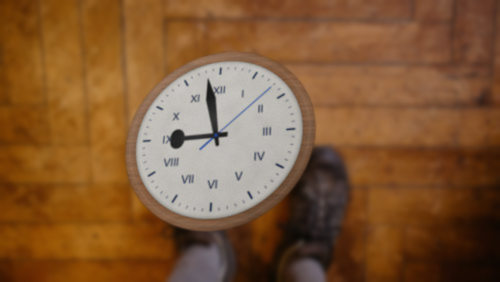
8 h 58 min 08 s
